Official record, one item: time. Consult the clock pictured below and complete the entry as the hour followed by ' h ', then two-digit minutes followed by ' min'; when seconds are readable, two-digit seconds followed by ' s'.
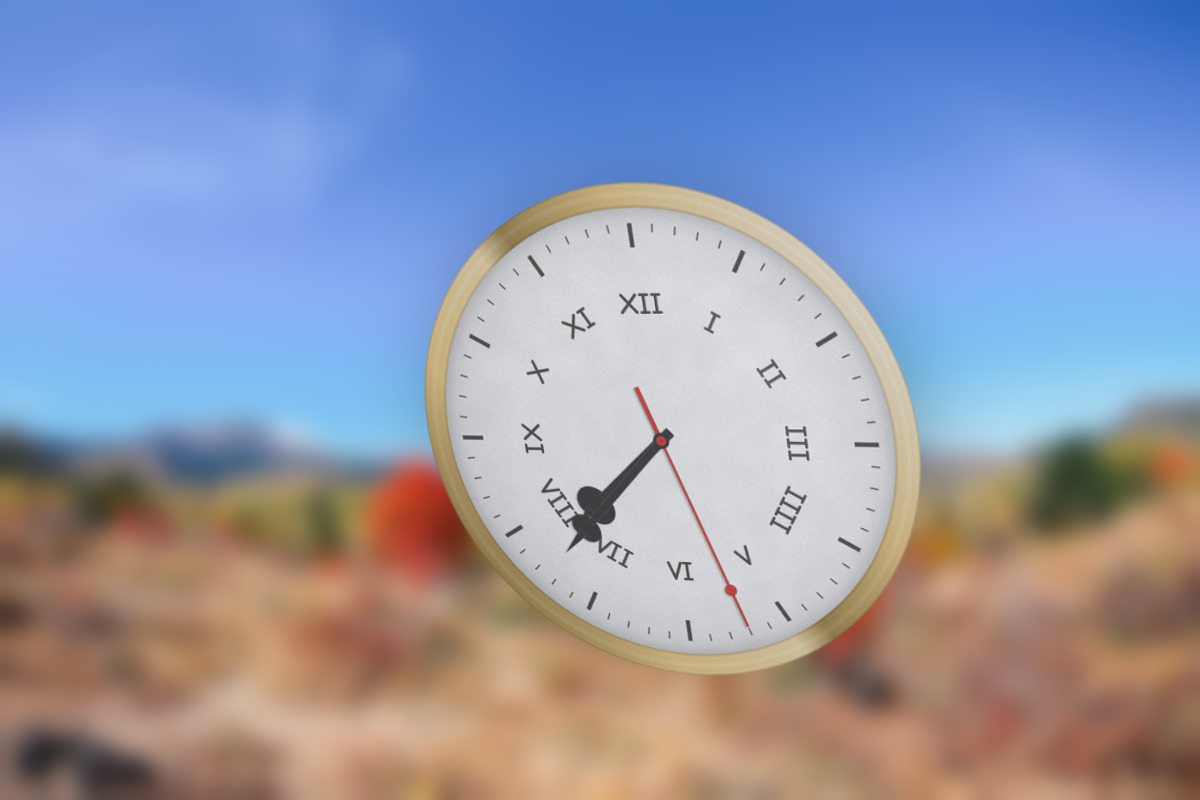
7 h 37 min 27 s
